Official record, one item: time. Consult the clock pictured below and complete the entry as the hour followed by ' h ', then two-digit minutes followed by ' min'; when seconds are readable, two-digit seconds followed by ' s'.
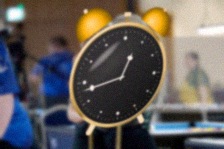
12 h 43 min
